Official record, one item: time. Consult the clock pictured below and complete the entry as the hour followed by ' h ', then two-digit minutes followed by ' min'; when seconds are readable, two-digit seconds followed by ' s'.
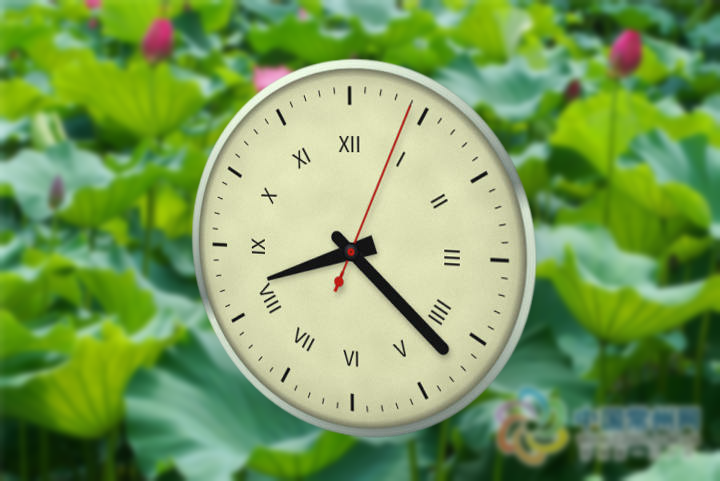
8 h 22 min 04 s
